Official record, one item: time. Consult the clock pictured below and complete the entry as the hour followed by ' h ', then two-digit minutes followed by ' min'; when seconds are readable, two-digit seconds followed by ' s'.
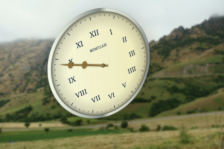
9 h 49 min
